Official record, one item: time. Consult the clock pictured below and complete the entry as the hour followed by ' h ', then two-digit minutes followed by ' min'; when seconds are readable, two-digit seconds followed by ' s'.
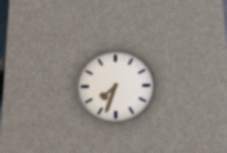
7 h 33 min
